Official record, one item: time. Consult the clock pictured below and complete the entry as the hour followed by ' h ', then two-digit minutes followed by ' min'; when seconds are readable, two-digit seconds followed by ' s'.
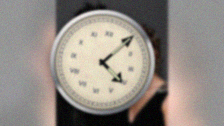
4 h 06 min
